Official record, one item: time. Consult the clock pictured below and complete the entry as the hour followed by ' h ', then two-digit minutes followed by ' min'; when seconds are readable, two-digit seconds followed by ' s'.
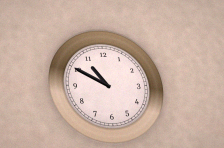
10 h 50 min
